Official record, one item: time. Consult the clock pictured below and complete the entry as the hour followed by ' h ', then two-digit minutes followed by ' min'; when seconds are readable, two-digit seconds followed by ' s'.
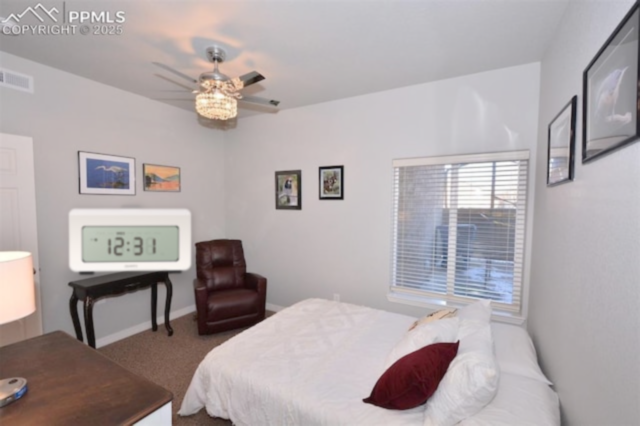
12 h 31 min
